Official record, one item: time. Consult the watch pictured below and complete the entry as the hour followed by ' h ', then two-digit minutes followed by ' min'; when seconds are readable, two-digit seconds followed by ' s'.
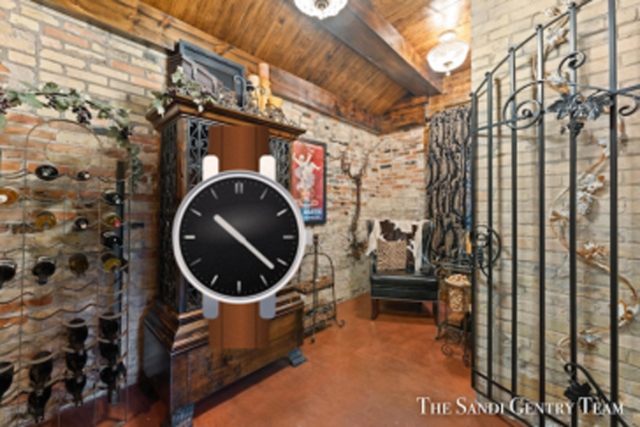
10 h 22 min
